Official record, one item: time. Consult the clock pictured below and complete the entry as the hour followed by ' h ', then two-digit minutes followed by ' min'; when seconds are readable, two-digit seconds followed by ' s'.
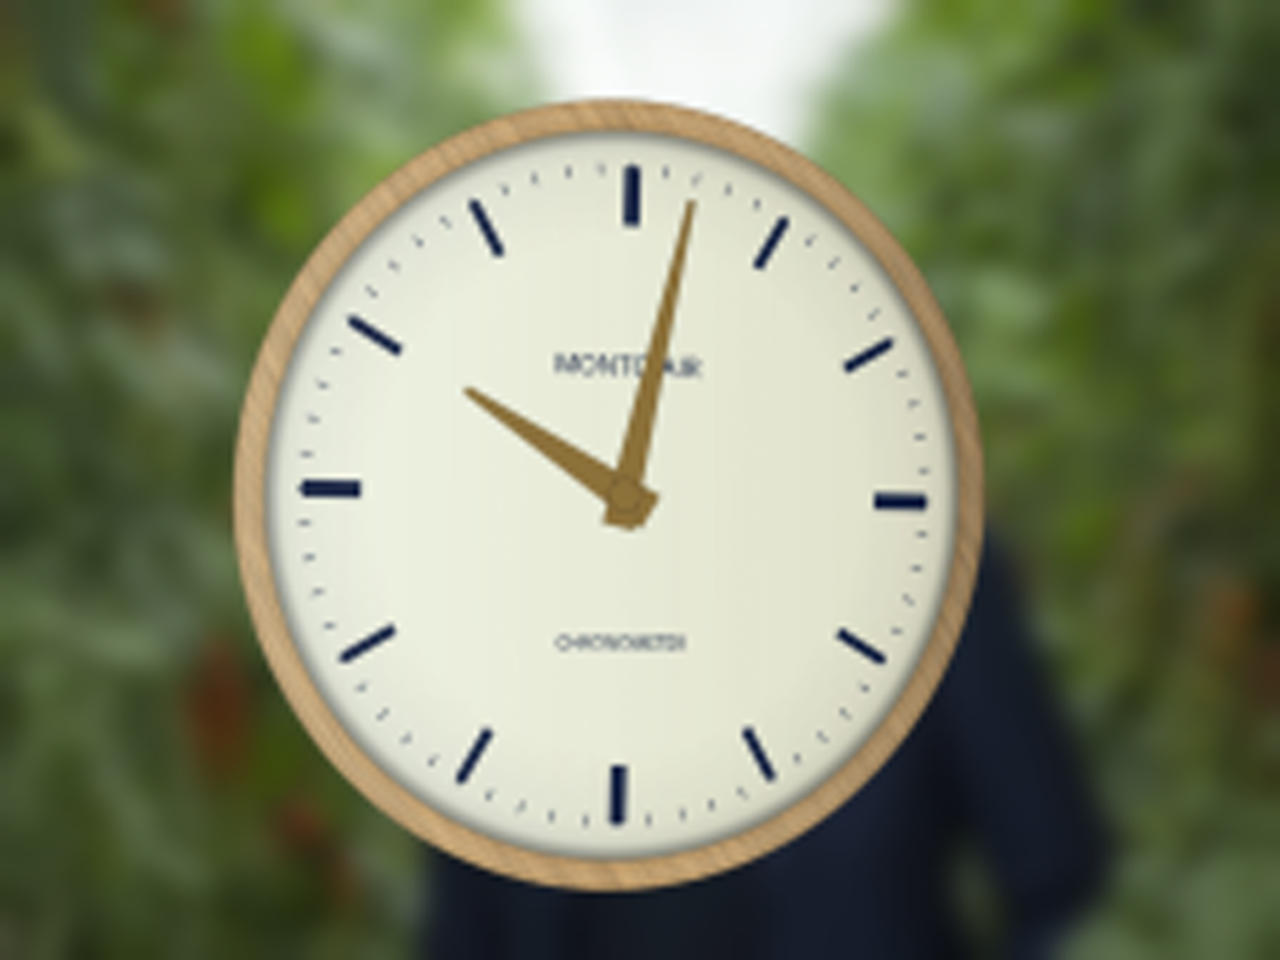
10 h 02 min
